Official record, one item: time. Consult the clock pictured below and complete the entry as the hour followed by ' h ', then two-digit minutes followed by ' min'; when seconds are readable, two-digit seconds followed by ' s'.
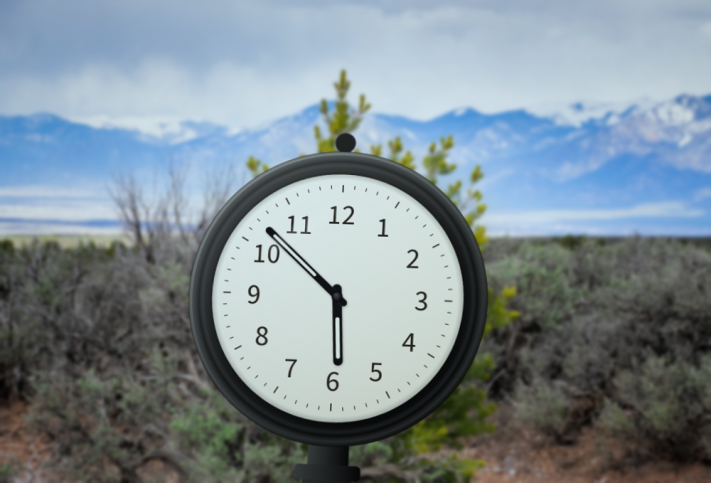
5 h 52 min
